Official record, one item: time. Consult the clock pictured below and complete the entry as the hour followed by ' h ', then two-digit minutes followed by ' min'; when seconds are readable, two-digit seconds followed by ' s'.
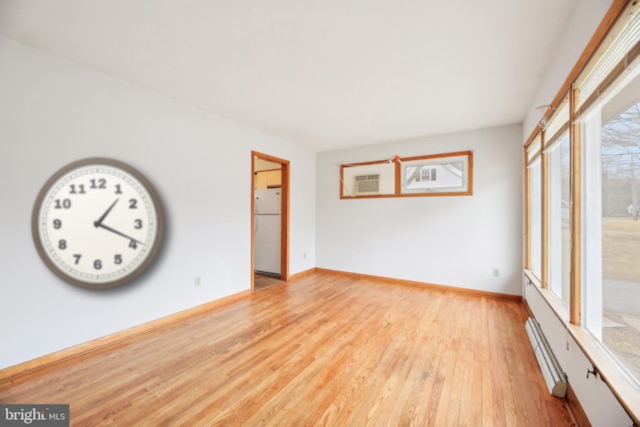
1 h 19 min
